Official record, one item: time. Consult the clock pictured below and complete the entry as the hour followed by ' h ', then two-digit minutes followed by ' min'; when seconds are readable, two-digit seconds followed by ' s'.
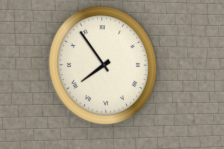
7 h 54 min
